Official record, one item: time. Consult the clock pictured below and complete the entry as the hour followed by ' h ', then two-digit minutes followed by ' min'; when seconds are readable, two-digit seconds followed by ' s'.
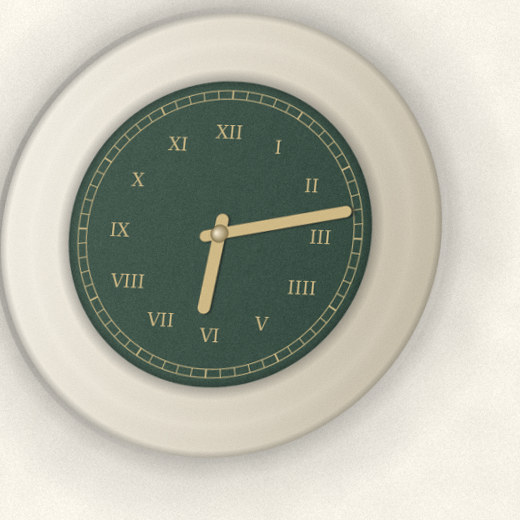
6 h 13 min
